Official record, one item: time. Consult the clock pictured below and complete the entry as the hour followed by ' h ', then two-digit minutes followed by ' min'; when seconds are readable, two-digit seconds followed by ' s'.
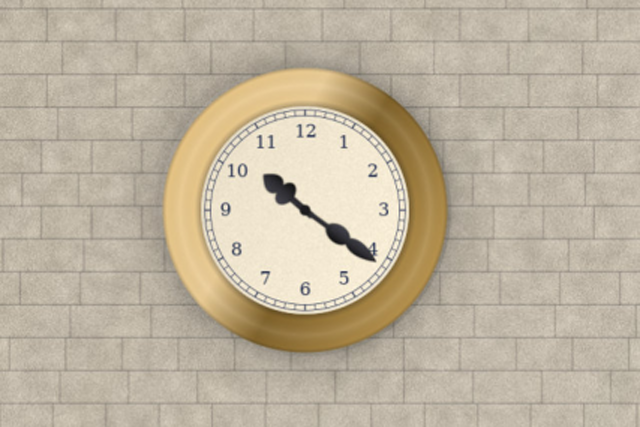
10 h 21 min
